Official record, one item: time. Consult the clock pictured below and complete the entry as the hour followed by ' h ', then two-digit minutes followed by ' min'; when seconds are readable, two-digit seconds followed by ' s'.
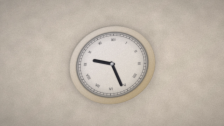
9 h 26 min
